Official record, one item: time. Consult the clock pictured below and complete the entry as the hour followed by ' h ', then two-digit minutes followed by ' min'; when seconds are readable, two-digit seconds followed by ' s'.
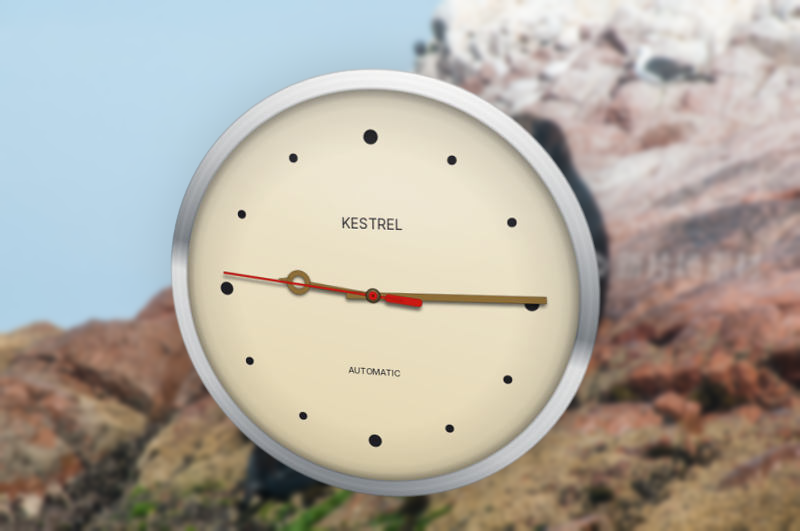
9 h 14 min 46 s
